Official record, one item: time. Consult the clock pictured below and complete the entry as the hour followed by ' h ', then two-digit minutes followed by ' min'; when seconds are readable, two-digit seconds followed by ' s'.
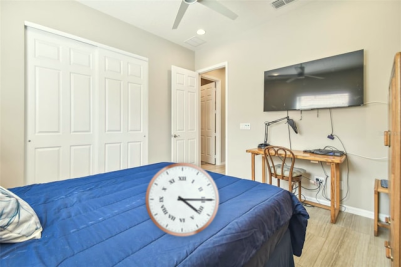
4 h 15 min
